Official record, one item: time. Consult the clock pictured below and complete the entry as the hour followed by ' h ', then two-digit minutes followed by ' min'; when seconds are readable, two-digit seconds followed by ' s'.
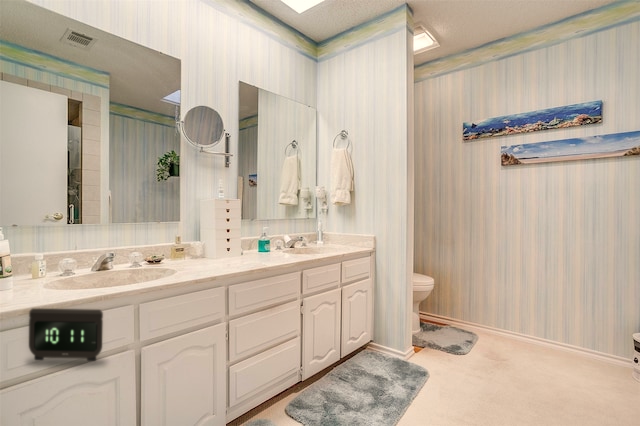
10 h 11 min
